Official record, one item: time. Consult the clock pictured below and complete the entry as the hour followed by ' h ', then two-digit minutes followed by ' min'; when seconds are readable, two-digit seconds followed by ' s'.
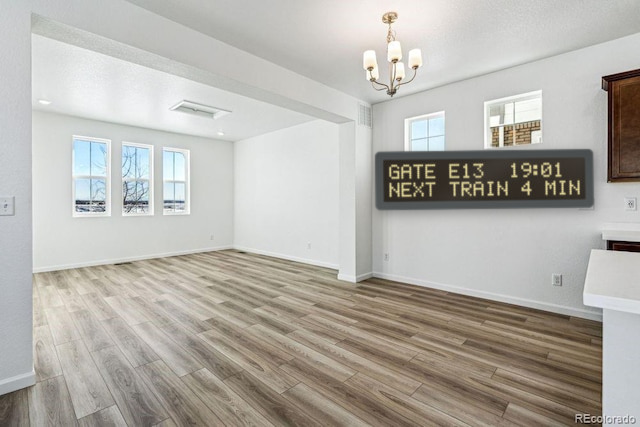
19 h 01 min
